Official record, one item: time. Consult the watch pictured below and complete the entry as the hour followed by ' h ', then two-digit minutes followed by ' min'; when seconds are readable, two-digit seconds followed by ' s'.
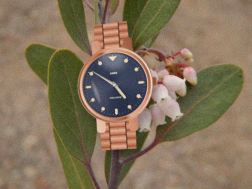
4 h 51 min
